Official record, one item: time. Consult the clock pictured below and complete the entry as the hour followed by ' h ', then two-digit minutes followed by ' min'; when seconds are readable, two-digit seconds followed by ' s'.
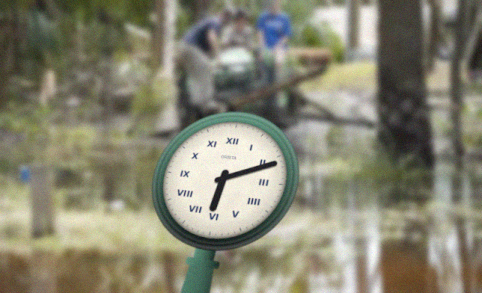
6 h 11 min
